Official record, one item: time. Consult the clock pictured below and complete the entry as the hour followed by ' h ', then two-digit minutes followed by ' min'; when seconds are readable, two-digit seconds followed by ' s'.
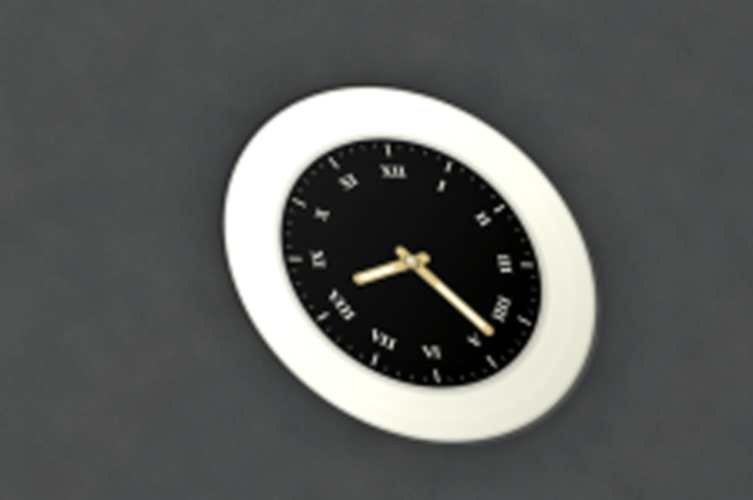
8 h 23 min
